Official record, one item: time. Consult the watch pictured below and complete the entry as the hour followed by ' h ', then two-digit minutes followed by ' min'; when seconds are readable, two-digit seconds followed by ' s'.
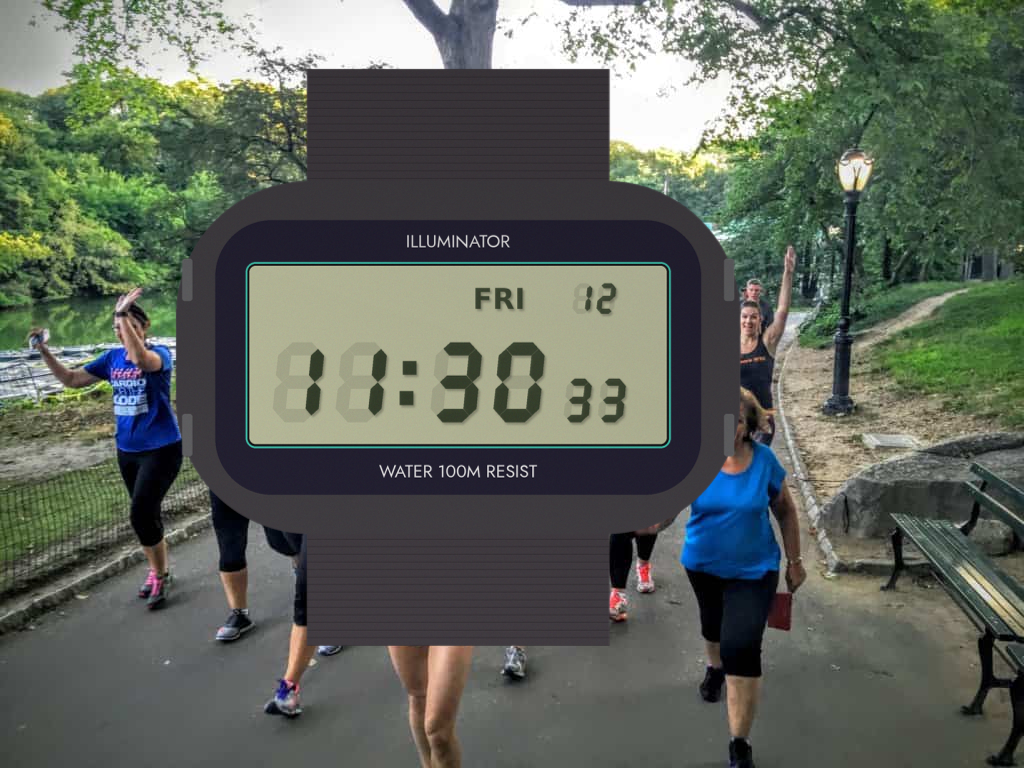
11 h 30 min 33 s
